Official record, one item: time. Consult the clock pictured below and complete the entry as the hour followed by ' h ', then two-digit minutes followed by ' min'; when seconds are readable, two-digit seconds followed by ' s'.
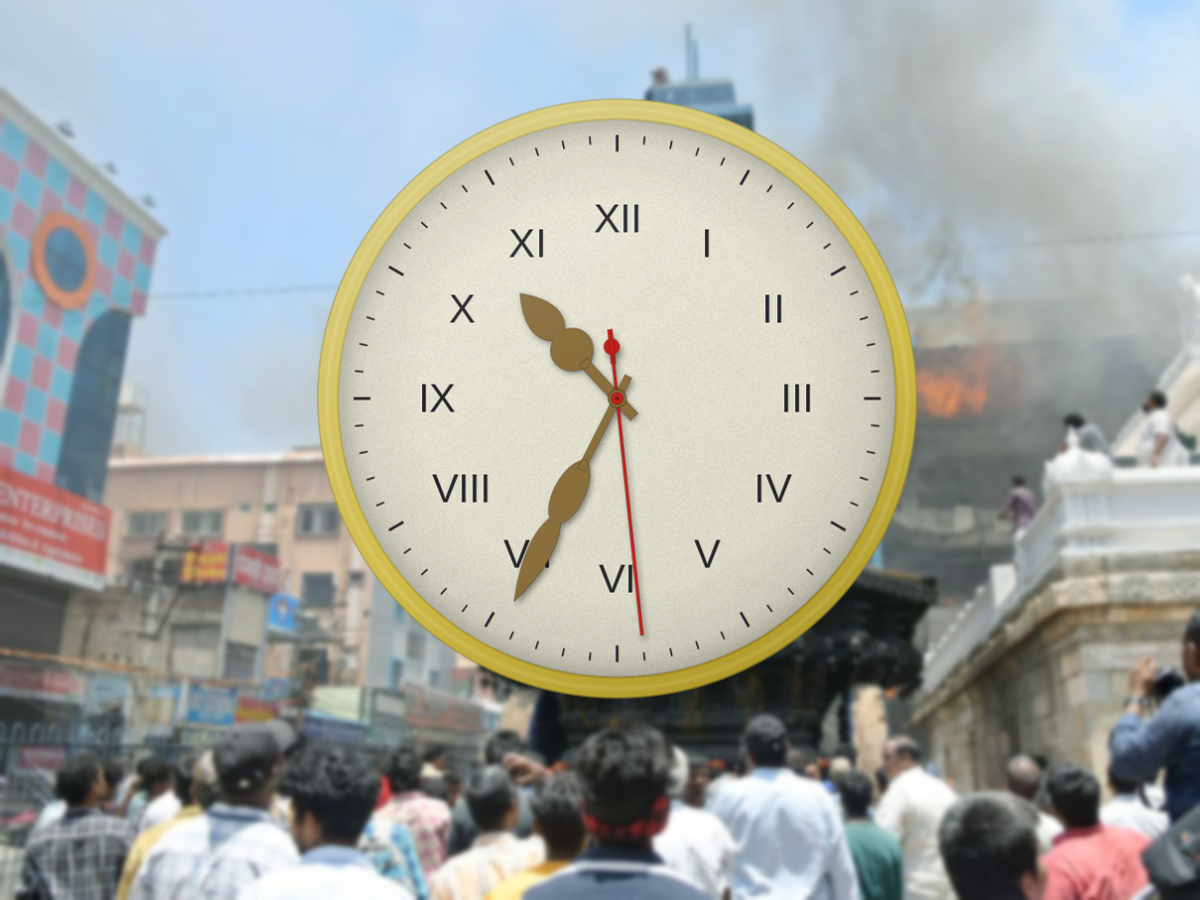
10 h 34 min 29 s
